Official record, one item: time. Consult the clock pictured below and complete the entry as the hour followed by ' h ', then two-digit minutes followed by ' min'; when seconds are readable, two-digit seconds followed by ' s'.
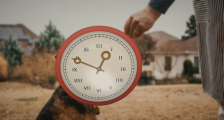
12 h 49 min
